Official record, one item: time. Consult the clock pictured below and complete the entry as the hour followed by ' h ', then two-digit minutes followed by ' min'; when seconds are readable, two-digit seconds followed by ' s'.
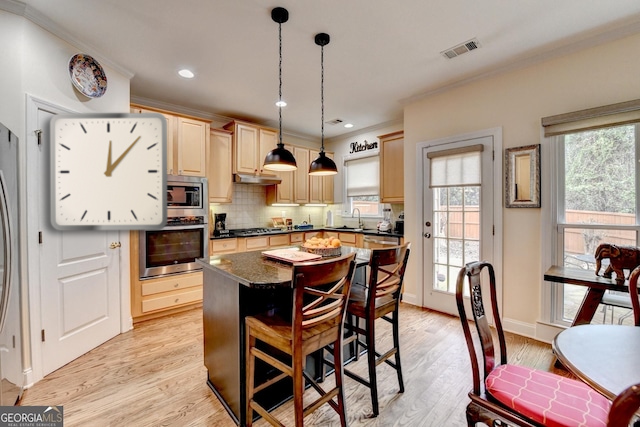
12 h 07 min
